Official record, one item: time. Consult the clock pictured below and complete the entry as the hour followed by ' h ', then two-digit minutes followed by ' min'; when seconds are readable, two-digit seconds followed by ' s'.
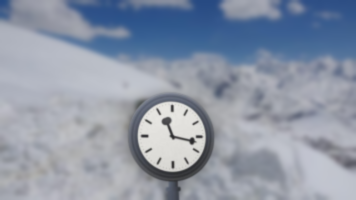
11 h 17 min
